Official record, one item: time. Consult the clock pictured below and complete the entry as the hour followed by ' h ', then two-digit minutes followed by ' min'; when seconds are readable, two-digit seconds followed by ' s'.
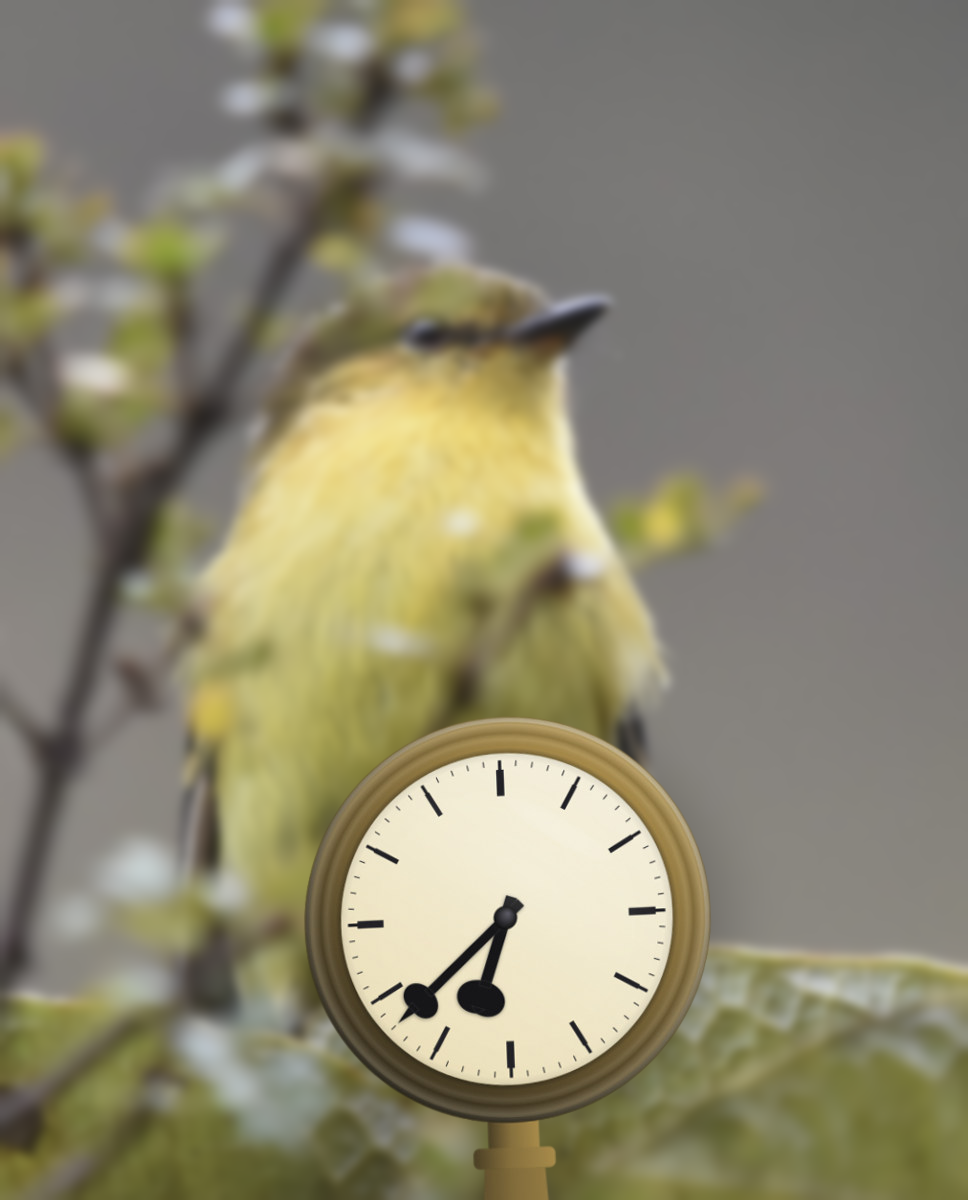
6 h 38 min
